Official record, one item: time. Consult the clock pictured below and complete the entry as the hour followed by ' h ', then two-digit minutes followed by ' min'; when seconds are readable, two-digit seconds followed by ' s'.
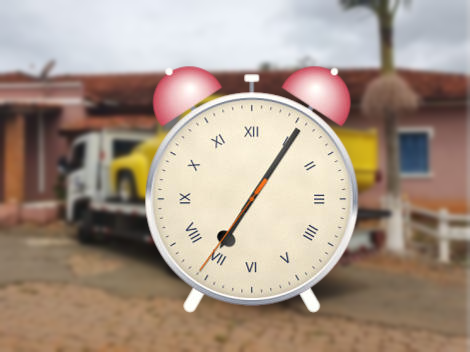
7 h 05 min 36 s
